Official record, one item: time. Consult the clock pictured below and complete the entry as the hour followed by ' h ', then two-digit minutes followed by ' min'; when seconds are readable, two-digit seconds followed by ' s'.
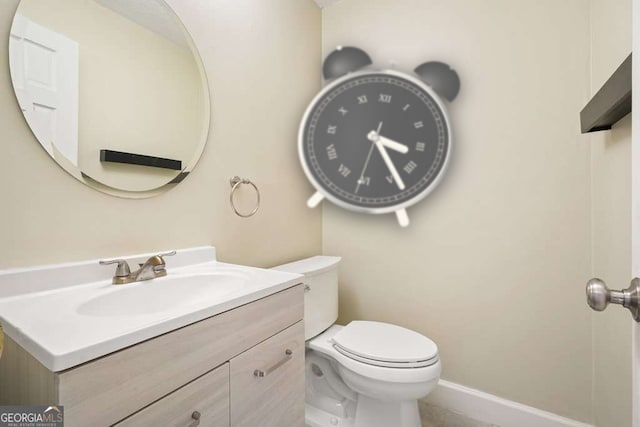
3 h 23 min 31 s
